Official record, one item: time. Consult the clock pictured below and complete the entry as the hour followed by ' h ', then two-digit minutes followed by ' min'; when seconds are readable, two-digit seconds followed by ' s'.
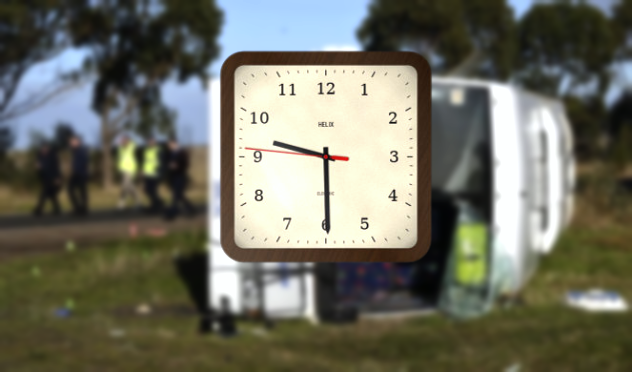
9 h 29 min 46 s
